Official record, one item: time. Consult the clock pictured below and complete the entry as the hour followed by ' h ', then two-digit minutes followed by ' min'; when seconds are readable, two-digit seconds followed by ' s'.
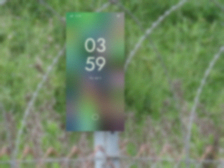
3 h 59 min
